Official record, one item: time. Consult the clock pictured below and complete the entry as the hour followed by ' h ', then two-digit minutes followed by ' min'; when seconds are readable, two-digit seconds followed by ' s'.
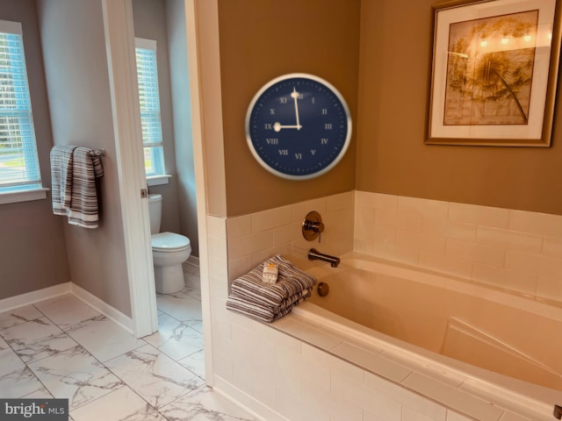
8 h 59 min
